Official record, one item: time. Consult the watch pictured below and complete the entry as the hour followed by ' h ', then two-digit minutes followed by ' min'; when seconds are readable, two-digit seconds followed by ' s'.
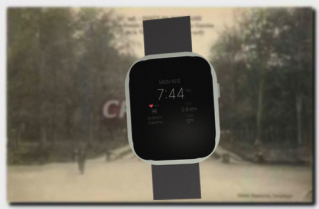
7 h 44 min
